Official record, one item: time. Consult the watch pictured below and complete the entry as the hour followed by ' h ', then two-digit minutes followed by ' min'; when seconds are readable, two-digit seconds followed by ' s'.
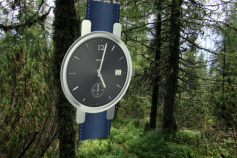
5 h 02 min
